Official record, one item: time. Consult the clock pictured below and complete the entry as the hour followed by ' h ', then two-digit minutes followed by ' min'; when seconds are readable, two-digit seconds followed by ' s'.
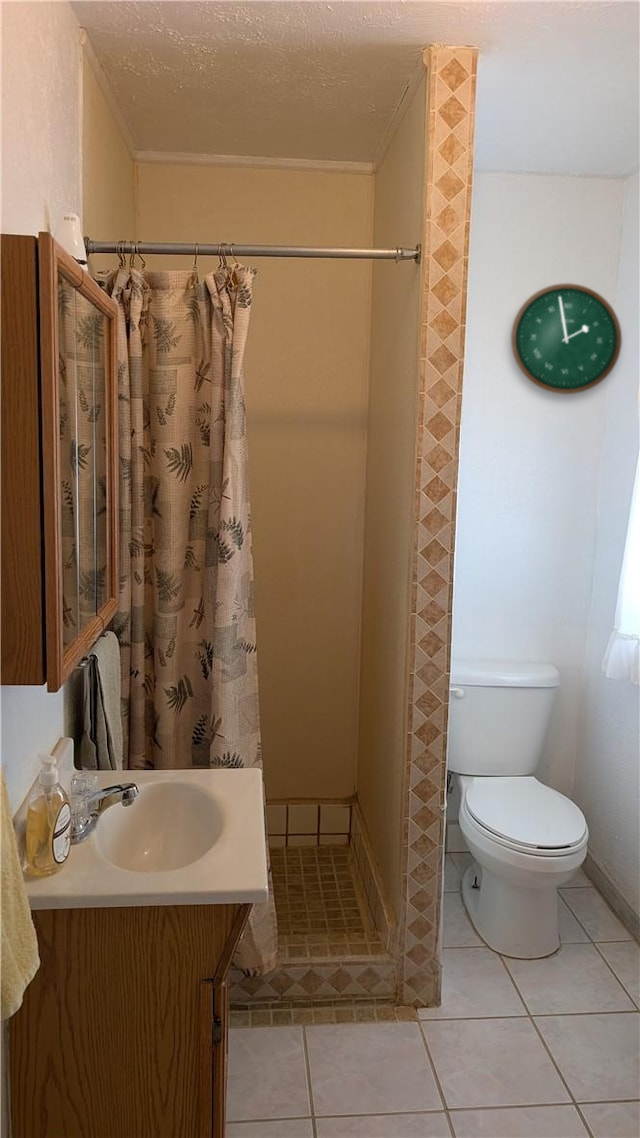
1 h 58 min
